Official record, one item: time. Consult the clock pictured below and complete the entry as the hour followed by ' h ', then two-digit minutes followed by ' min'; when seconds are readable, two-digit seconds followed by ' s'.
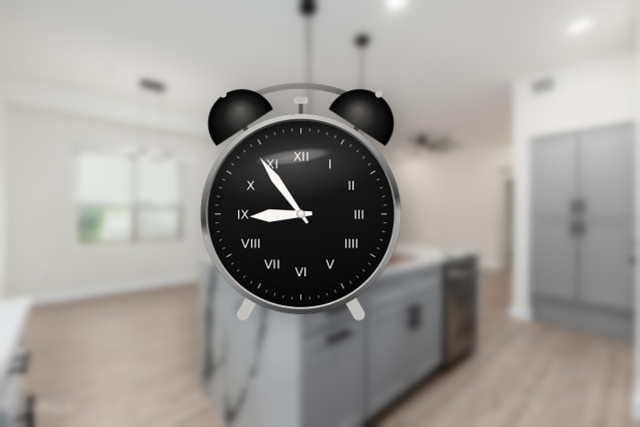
8 h 54 min
